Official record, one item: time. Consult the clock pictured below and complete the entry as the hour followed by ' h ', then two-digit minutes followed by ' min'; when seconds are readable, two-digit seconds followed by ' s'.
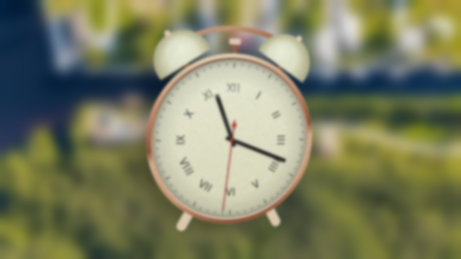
11 h 18 min 31 s
